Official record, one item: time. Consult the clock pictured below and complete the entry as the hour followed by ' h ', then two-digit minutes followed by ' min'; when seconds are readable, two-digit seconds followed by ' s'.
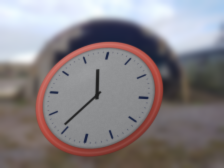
11 h 36 min
